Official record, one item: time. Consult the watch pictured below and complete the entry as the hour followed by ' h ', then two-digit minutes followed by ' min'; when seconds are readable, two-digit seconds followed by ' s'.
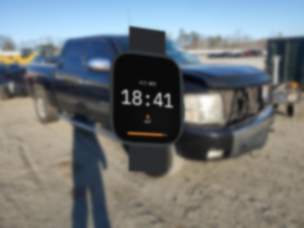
18 h 41 min
